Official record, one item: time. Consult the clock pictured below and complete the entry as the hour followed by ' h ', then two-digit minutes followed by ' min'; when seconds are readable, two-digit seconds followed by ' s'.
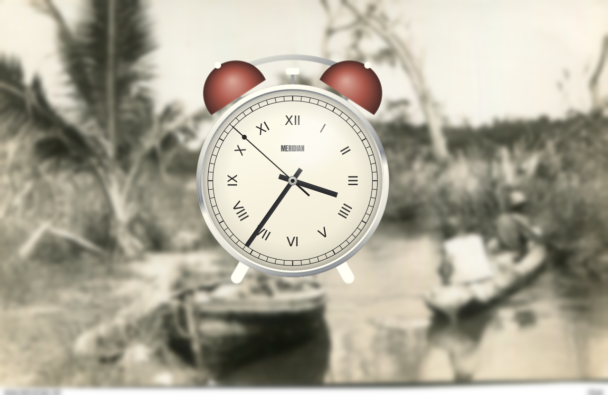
3 h 35 min 52 s
